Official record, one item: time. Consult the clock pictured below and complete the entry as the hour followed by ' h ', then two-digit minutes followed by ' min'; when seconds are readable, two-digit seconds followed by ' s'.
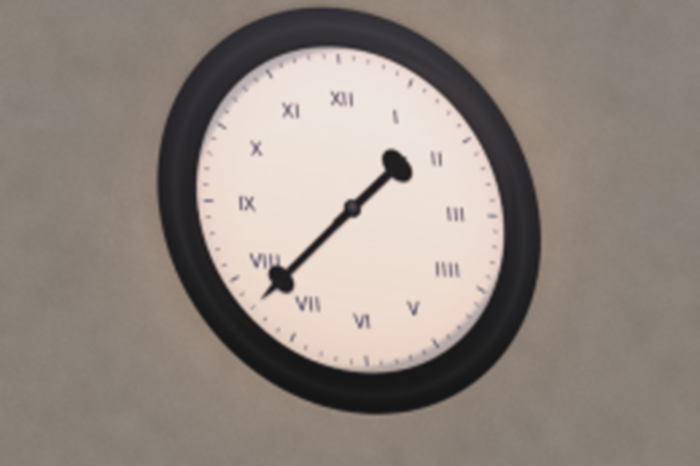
1 h 38 min
